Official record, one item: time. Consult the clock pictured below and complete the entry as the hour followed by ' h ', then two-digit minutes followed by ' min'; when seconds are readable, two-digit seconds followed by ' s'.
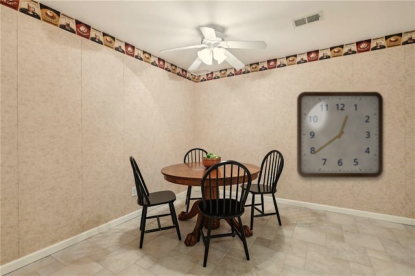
12 h 39 min
